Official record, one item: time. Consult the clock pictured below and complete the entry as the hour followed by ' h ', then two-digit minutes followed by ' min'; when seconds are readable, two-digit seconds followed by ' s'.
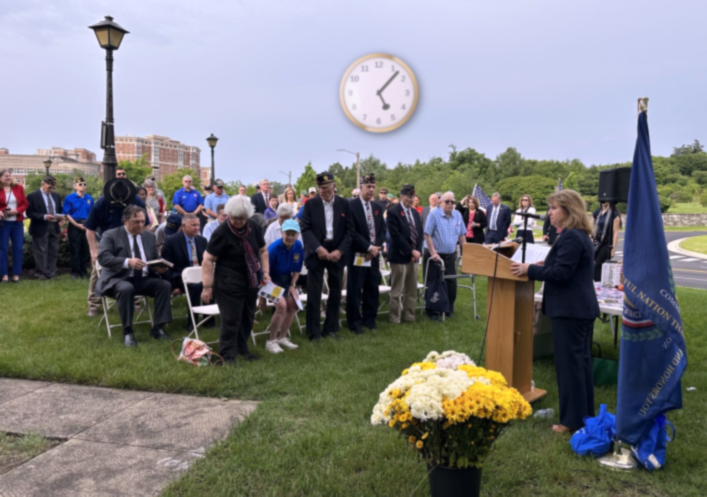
5 h 07 min
